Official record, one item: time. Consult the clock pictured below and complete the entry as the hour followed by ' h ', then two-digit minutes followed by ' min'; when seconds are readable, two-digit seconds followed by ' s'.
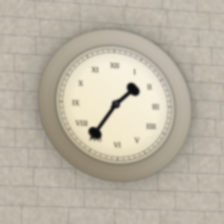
1 h 36 min
